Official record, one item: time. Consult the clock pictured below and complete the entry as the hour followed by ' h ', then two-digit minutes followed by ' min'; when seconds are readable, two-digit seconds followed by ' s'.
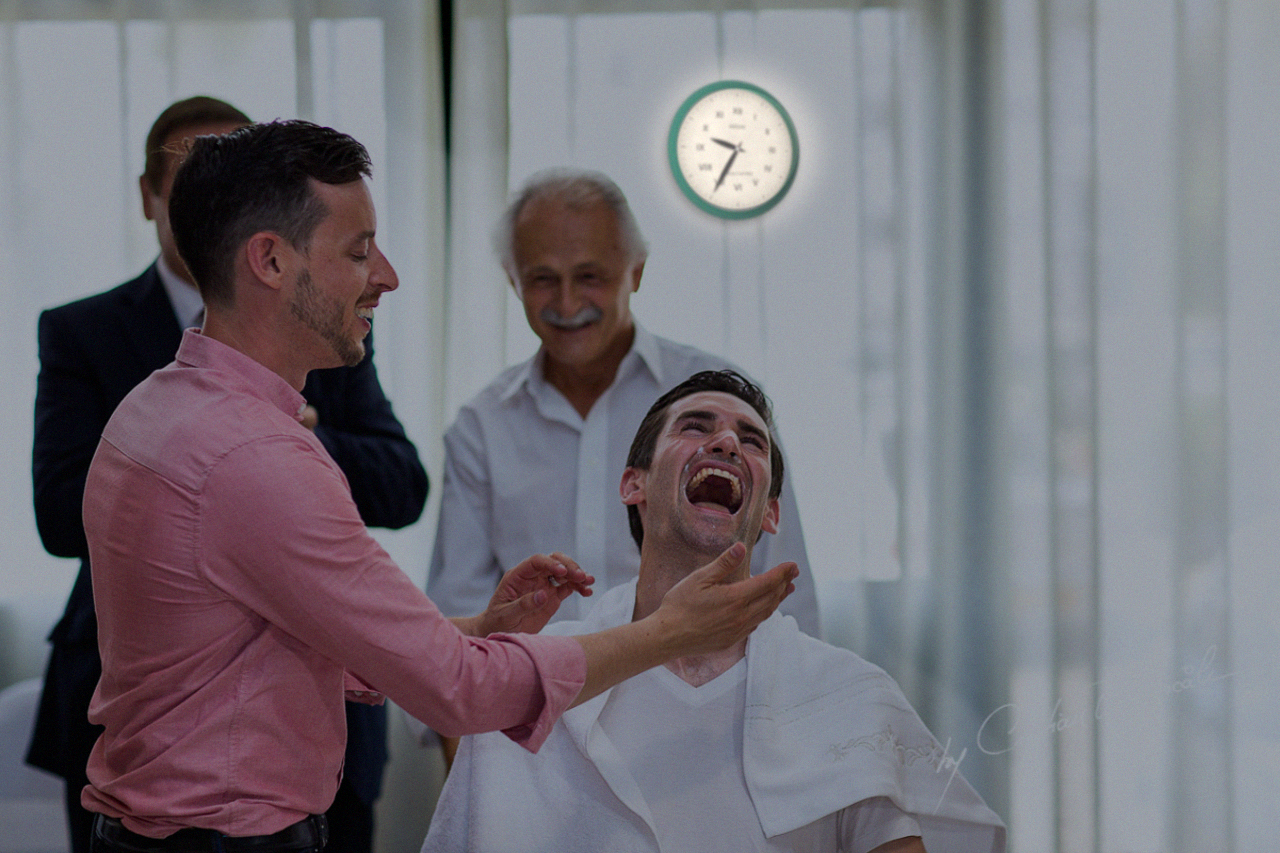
9 h 35 min
